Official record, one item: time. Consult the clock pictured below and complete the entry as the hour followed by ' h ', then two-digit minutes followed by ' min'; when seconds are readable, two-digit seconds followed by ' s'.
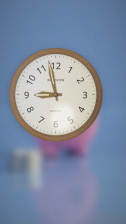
8 h 58 min
